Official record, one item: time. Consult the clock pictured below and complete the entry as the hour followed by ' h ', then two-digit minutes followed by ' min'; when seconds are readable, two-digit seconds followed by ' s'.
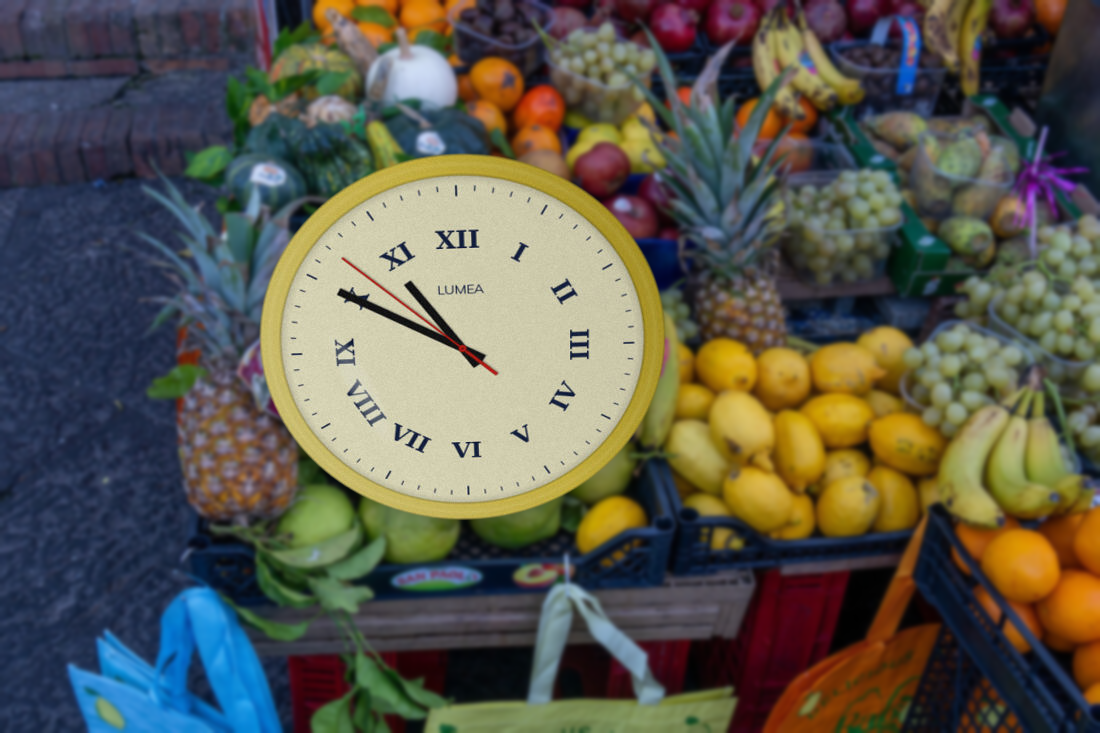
10 h 49 min 52 s
